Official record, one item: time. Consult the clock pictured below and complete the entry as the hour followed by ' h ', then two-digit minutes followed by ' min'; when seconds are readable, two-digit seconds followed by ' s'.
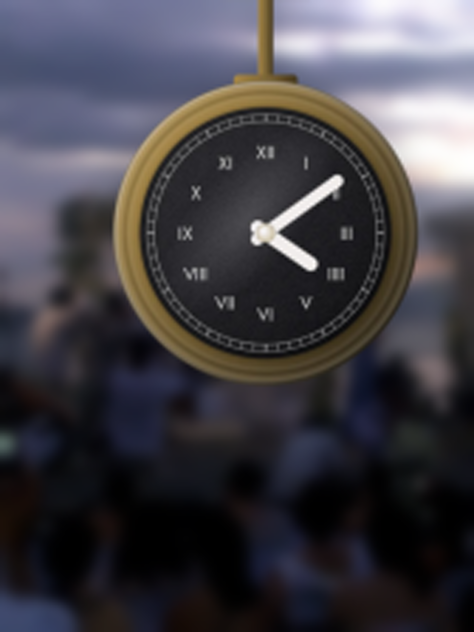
4 h 09 min
